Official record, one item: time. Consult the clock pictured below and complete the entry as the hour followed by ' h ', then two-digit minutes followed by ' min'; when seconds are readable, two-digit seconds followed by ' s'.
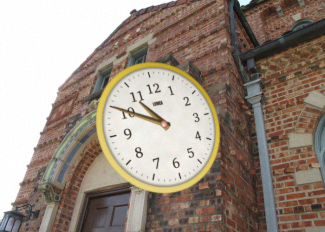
10 h 50 min
